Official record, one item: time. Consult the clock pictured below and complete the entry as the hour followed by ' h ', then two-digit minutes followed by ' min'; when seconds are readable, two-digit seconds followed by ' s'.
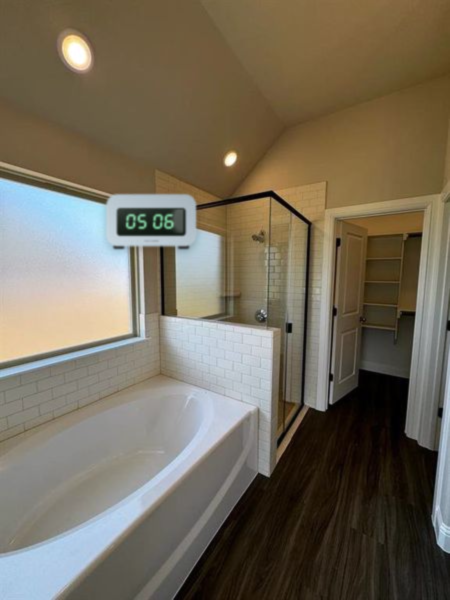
5 h 06 min
